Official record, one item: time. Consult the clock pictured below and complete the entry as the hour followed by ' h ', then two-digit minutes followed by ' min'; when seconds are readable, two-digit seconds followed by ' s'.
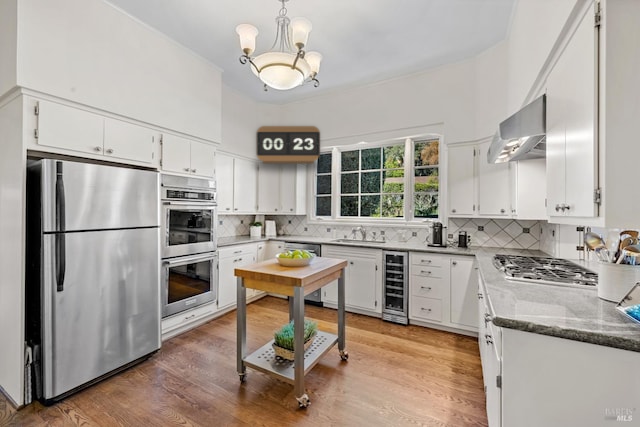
0 h 23 min
